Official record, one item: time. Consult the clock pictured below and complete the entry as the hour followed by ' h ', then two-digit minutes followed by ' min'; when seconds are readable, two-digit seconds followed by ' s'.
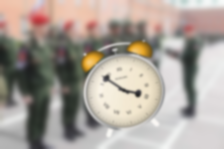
3 h 53 min
